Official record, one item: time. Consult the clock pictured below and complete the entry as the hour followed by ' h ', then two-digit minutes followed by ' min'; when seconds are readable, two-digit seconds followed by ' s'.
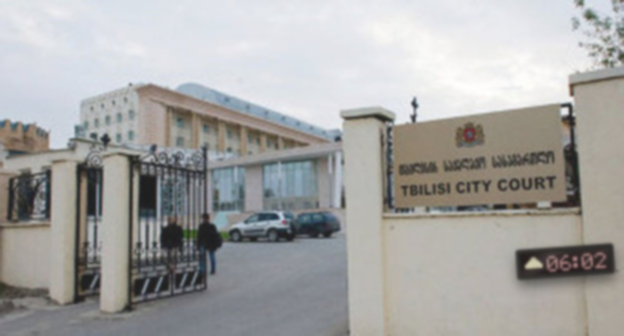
6 h 02 min
